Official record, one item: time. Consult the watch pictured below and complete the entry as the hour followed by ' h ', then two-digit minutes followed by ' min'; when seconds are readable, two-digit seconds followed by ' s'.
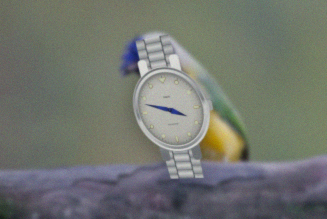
3 h 48 min
